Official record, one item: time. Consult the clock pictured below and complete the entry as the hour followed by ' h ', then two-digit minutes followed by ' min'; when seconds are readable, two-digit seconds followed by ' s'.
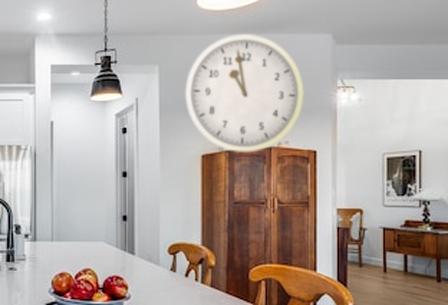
10 h 58 min
